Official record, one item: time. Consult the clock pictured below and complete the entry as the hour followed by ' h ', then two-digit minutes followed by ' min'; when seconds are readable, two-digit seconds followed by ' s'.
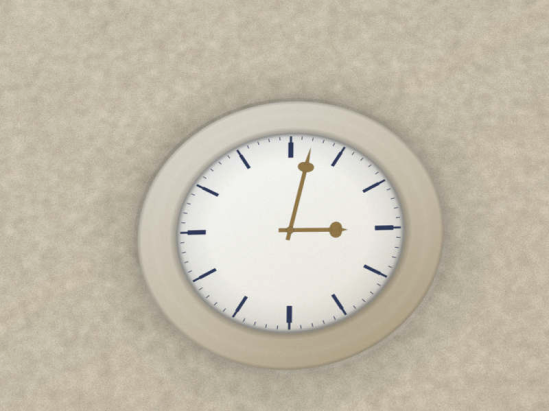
3 h 02 min
